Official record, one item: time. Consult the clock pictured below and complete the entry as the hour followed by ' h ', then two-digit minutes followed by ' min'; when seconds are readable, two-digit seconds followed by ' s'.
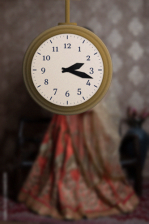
2 h 18 min
